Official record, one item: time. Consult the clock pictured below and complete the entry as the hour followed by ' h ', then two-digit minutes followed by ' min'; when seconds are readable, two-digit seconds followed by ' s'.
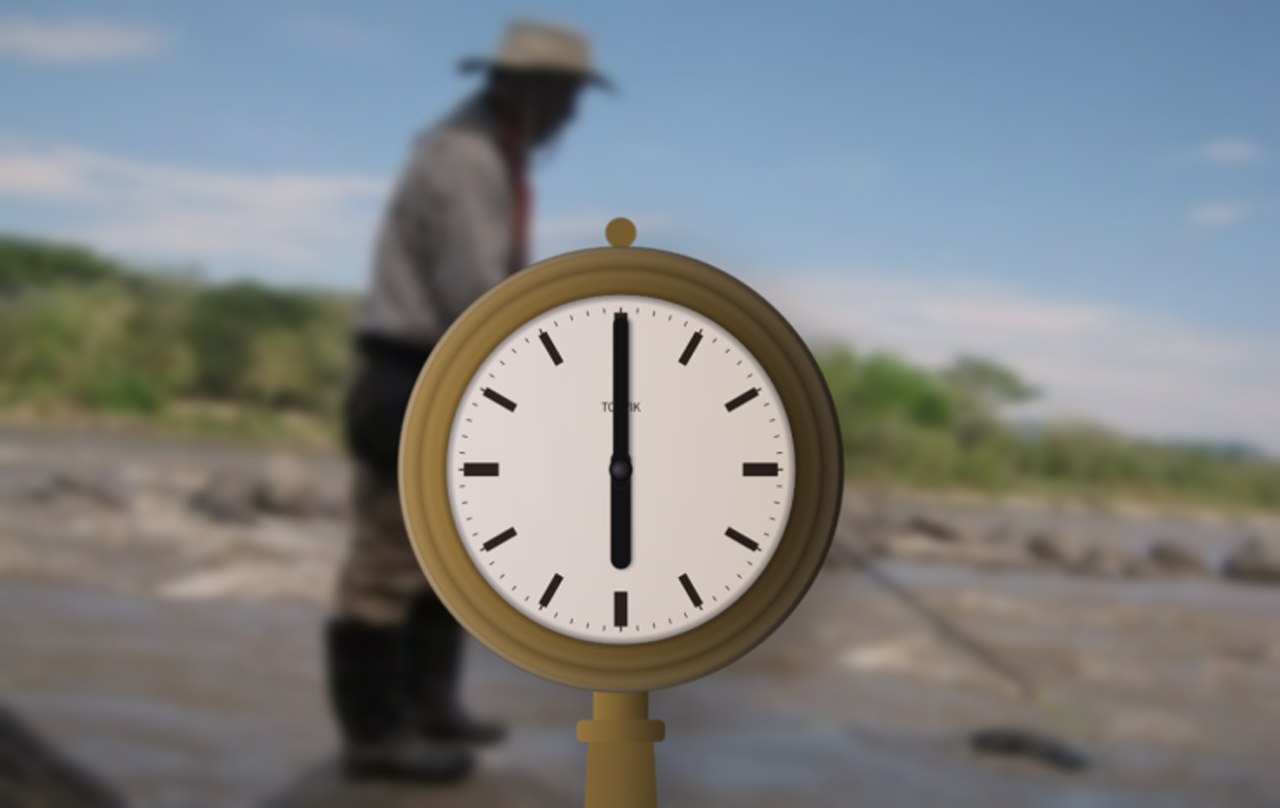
6 h 00 min
